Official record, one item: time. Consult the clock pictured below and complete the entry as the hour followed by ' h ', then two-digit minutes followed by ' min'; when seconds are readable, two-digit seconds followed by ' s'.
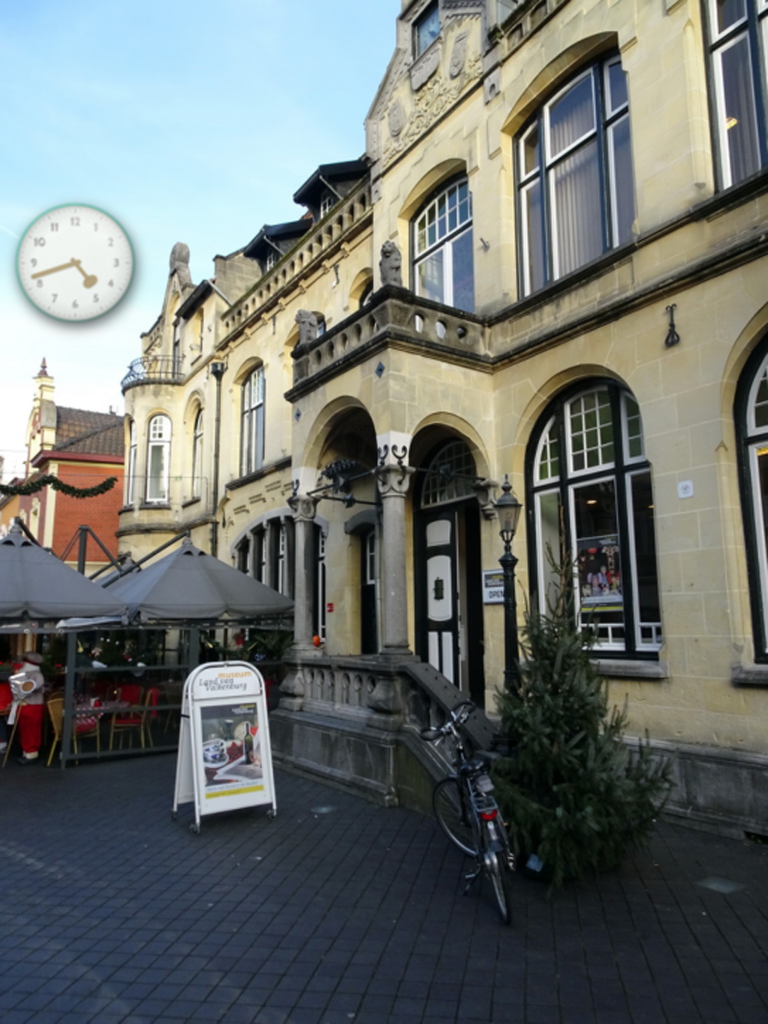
4 h 42 min
